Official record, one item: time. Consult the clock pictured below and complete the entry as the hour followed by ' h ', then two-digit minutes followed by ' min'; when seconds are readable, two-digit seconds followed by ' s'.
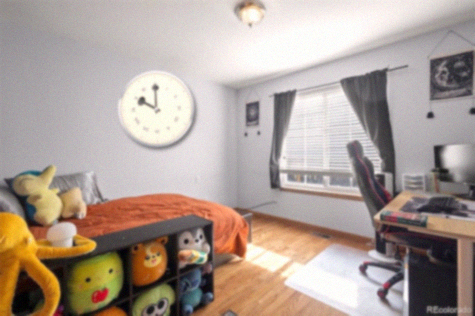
10 h 00 min
